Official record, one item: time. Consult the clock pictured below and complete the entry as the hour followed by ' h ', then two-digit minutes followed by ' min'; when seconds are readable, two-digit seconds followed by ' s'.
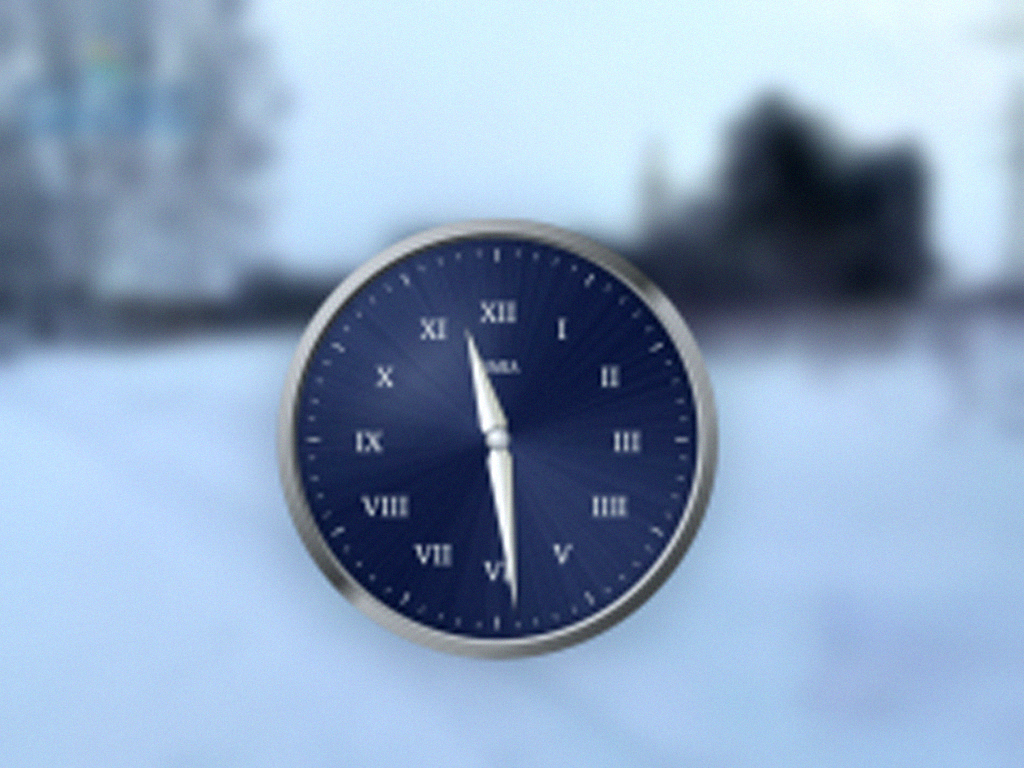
11 h 29 min
